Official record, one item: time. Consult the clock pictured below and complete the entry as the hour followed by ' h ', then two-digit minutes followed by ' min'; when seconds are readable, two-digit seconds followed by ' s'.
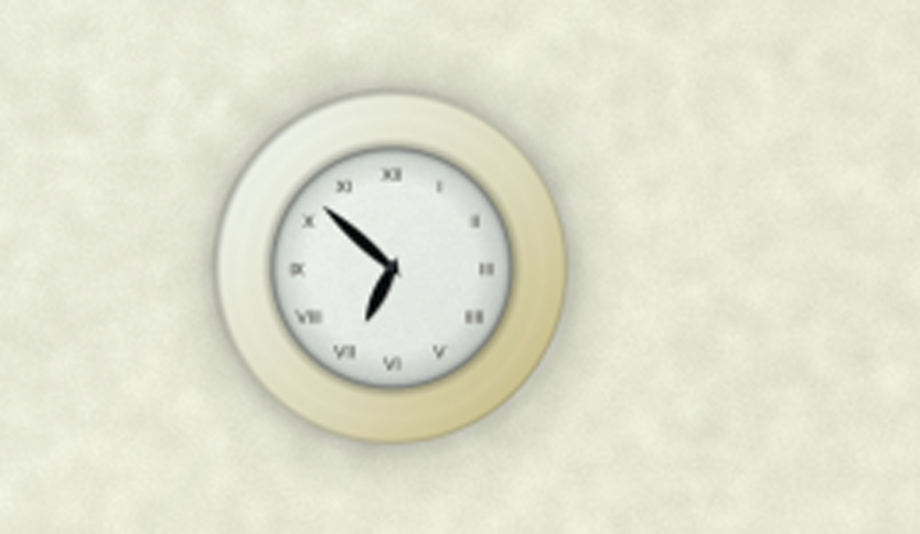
6 h 52 min
